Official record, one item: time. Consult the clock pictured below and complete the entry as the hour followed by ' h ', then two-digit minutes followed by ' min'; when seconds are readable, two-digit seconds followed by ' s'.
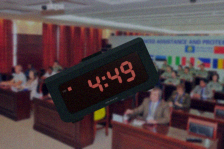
4 h 49 min
